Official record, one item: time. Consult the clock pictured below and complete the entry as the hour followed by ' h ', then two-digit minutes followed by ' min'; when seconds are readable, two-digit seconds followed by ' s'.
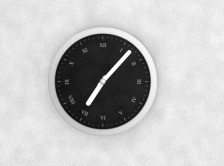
7 h 07 min
